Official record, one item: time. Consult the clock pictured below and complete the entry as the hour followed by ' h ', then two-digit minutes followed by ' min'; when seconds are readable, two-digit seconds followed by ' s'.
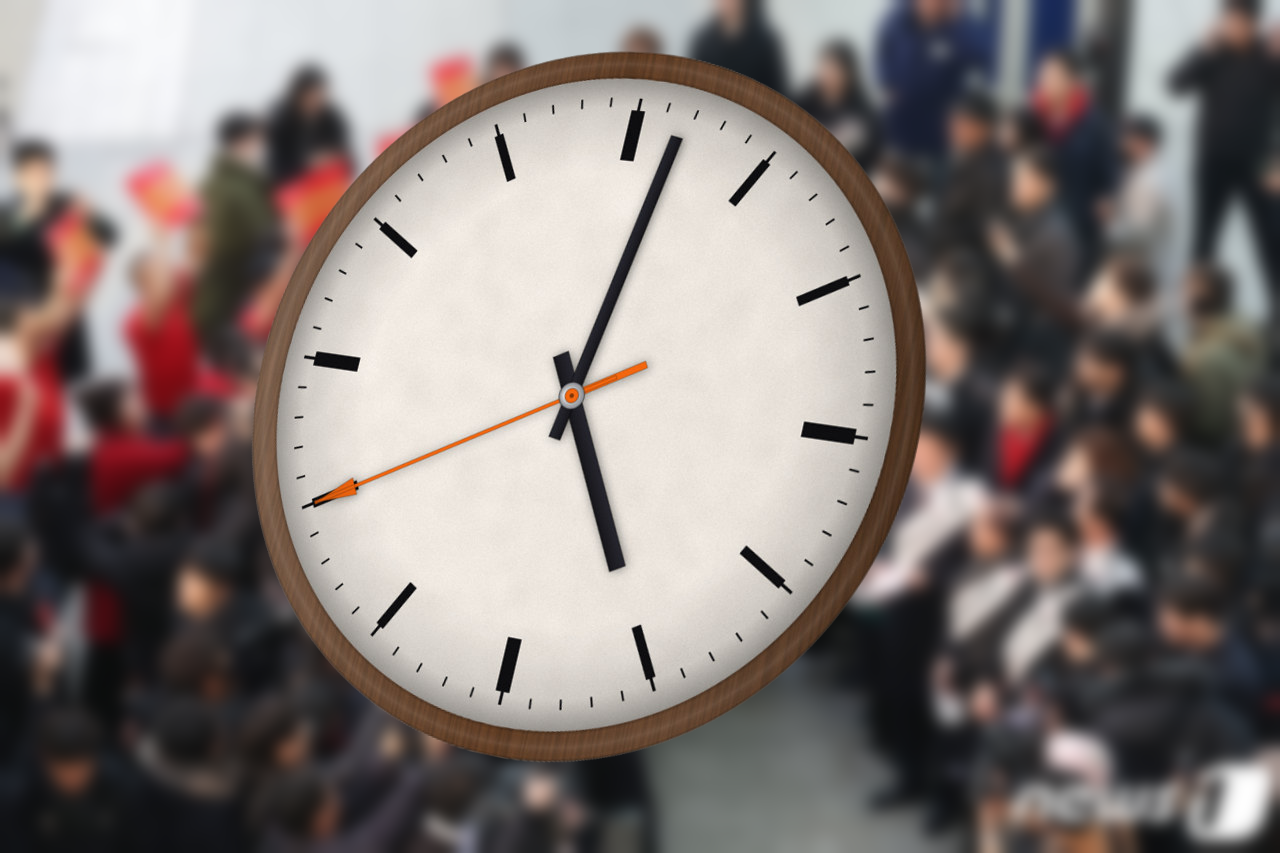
5 h 01 min 40 s
